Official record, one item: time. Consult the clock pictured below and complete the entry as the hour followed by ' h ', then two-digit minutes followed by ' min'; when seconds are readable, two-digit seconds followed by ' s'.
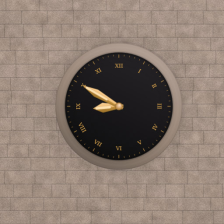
8 h 50 min
